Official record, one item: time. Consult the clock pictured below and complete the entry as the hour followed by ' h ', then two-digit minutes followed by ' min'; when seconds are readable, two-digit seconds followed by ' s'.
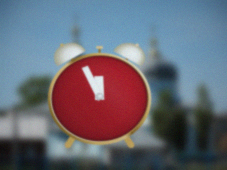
11 h 56 min
